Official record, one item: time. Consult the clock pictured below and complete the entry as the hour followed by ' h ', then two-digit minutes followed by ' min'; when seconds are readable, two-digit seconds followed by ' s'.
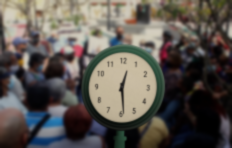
12 h 29 min
